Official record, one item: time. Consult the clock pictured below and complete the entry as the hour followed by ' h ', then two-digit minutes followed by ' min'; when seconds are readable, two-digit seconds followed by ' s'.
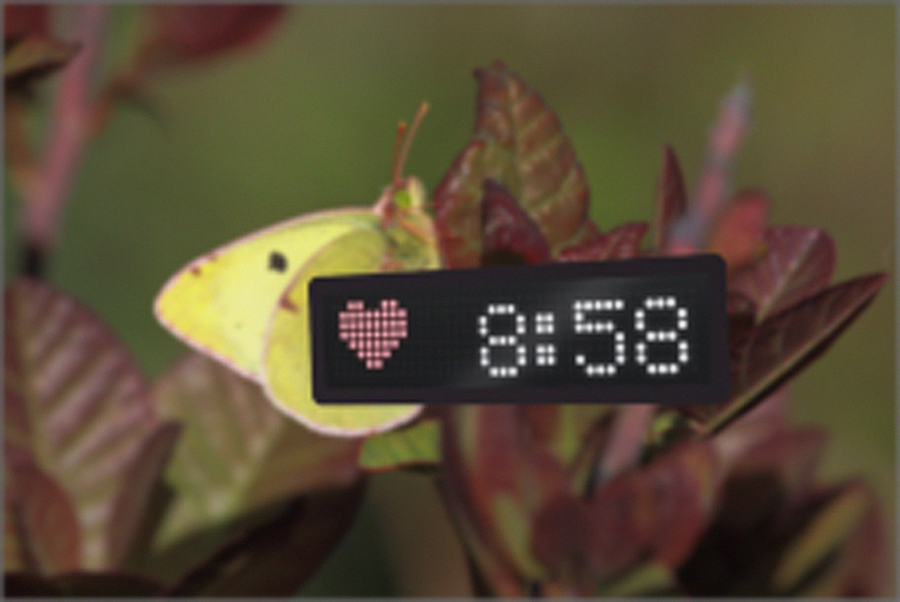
8 h 58 min
